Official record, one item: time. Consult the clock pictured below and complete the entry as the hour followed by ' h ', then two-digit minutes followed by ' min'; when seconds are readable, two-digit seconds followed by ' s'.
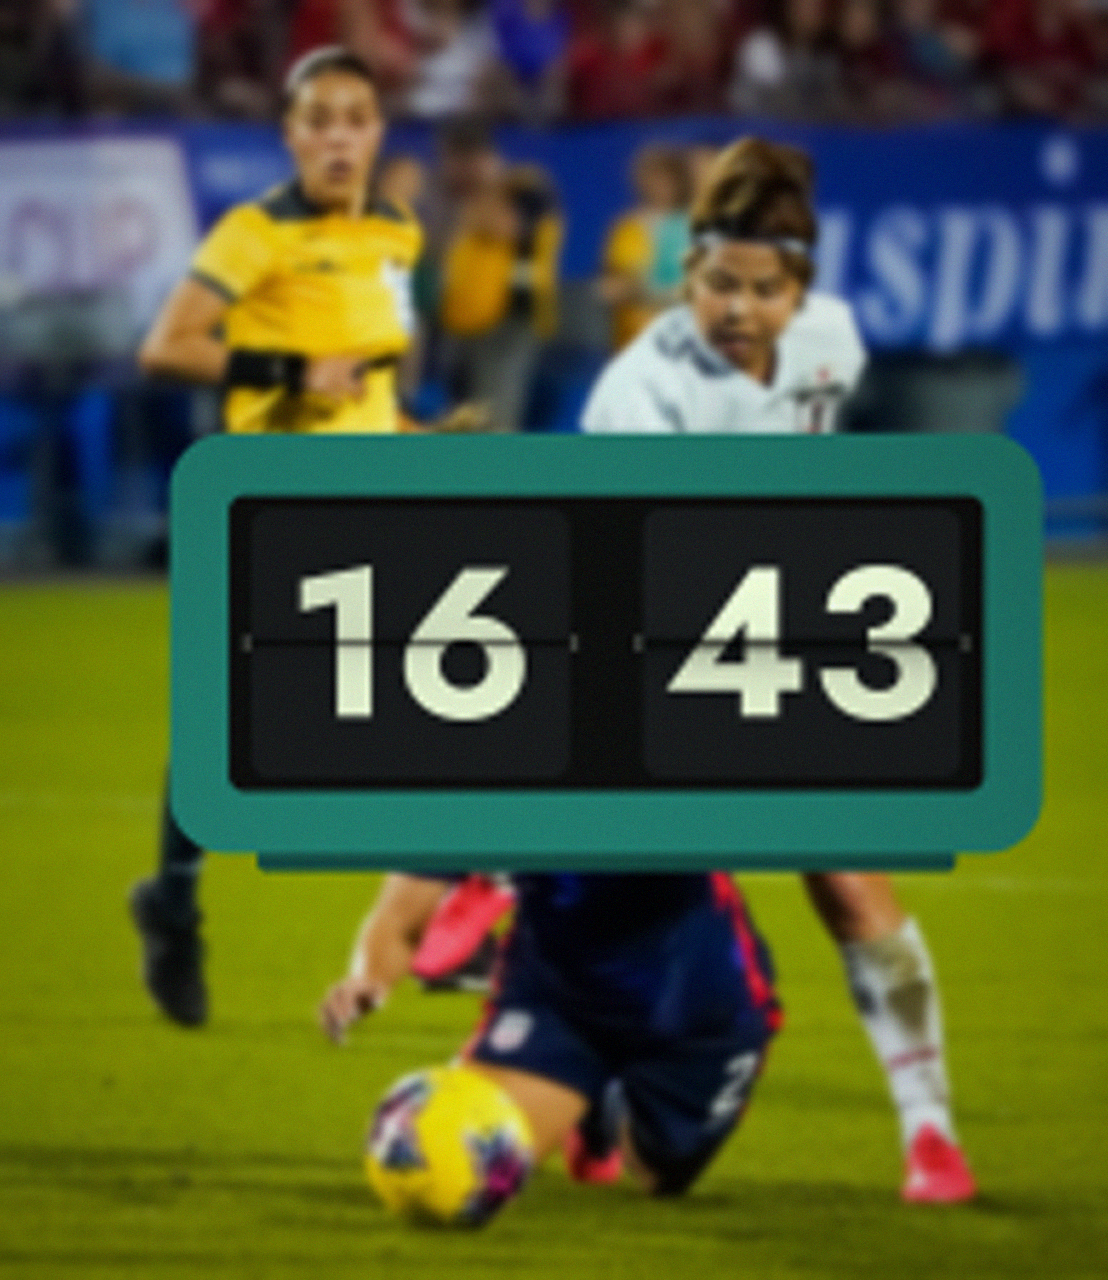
16 h 43 min
